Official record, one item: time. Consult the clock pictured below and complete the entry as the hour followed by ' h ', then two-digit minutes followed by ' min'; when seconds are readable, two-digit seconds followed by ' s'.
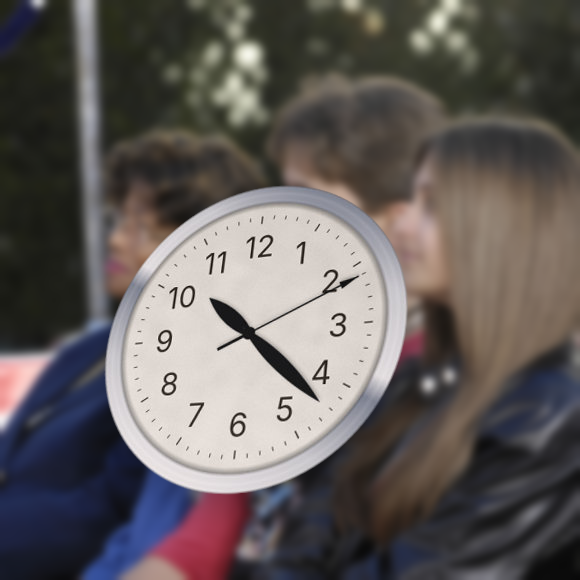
10 h 22 min 11 s
